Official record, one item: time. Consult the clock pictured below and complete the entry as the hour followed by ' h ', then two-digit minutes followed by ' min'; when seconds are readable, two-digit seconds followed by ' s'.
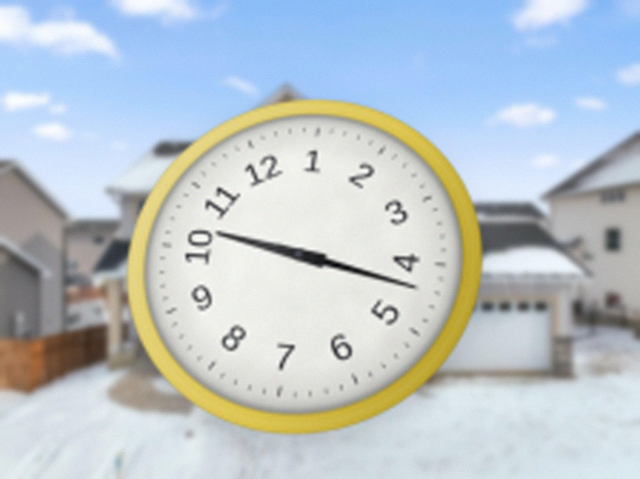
10 h 22 min
